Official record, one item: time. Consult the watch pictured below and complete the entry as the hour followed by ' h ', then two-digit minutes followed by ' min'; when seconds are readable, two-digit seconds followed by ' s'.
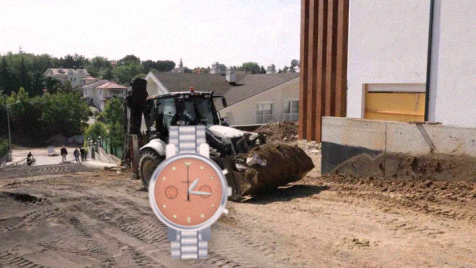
1 h 16 min
